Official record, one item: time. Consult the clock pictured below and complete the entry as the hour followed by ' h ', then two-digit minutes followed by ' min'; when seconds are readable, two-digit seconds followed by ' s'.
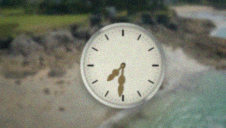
7 h 31 min
